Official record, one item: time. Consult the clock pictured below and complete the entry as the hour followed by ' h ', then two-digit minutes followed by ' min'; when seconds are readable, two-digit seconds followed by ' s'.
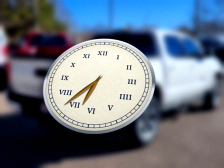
6 h 37 min
